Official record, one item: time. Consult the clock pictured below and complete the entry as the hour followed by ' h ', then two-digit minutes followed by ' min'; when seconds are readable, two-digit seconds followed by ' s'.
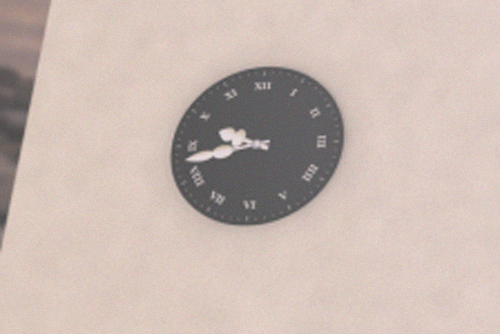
9 h 43 min
